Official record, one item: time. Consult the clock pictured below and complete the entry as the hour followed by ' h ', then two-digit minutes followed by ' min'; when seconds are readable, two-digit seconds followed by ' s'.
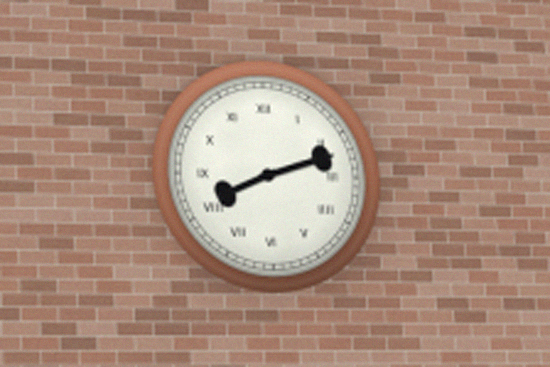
8 h 12 min
